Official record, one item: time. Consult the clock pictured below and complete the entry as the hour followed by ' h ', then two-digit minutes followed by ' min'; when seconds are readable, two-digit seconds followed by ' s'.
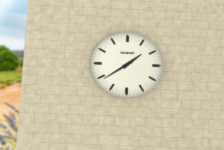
1 h 39 min
